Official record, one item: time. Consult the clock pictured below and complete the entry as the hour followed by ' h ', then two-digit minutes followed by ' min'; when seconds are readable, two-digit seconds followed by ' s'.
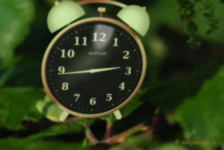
2 h 44 min
